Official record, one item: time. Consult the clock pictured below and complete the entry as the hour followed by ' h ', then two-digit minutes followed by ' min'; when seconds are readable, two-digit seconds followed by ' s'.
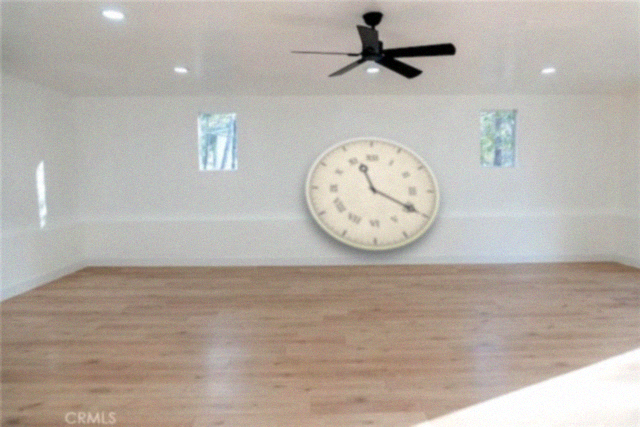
11 h 20 min
